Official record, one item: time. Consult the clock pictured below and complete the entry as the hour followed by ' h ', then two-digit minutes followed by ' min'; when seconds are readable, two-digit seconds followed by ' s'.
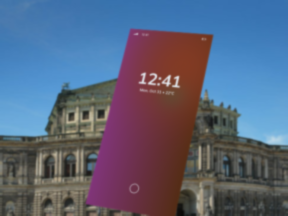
12 h 41 min
